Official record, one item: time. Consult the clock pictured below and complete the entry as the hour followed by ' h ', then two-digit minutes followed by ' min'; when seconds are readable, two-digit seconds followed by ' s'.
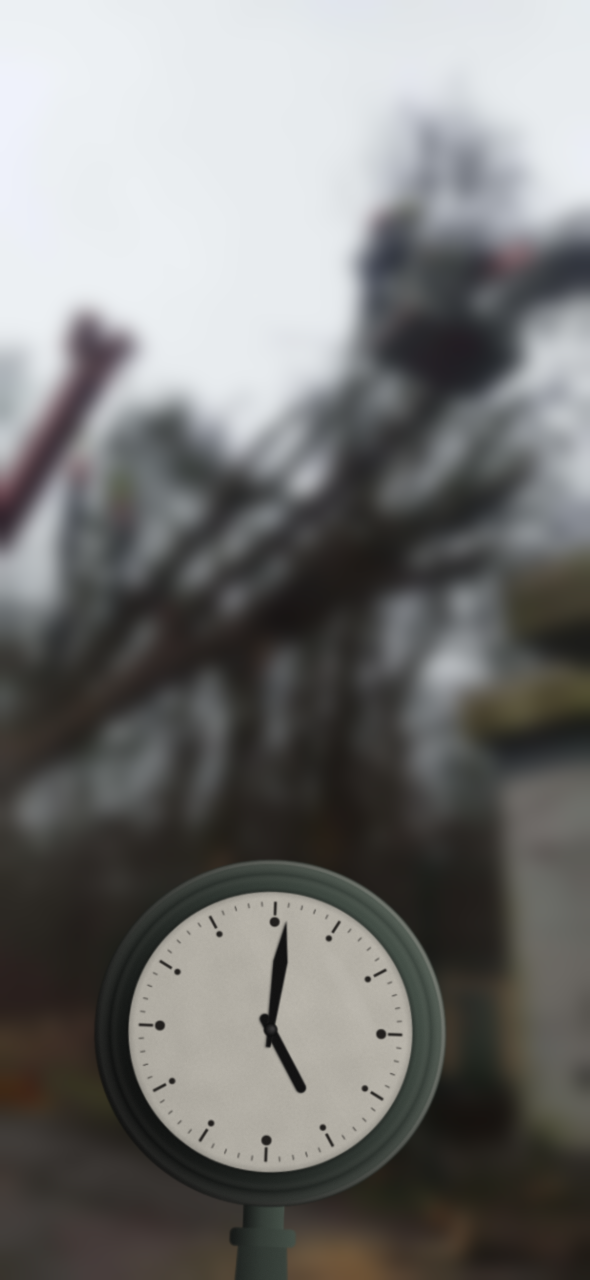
5 h 01 min
